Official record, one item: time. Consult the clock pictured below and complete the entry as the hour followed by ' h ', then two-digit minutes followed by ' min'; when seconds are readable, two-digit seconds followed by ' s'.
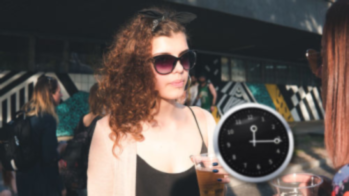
12 h 16 min
